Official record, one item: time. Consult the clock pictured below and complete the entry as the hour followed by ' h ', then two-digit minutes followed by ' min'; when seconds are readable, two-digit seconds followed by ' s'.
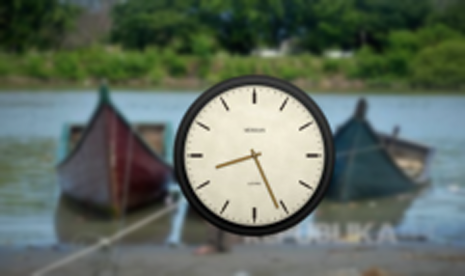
8 h 26 min
